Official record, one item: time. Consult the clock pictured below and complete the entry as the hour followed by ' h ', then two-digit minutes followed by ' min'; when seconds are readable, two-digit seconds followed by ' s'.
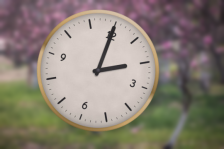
2 h 00 min
